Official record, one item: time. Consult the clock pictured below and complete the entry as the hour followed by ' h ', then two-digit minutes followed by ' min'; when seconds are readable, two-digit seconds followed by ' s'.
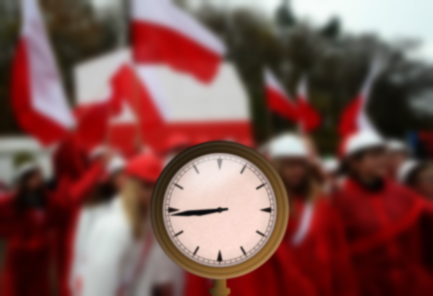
8 h 44 min
